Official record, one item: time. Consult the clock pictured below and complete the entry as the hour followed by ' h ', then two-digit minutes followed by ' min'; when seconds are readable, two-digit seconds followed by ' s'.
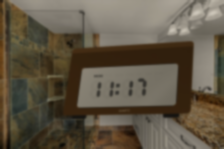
11 h 17 min
